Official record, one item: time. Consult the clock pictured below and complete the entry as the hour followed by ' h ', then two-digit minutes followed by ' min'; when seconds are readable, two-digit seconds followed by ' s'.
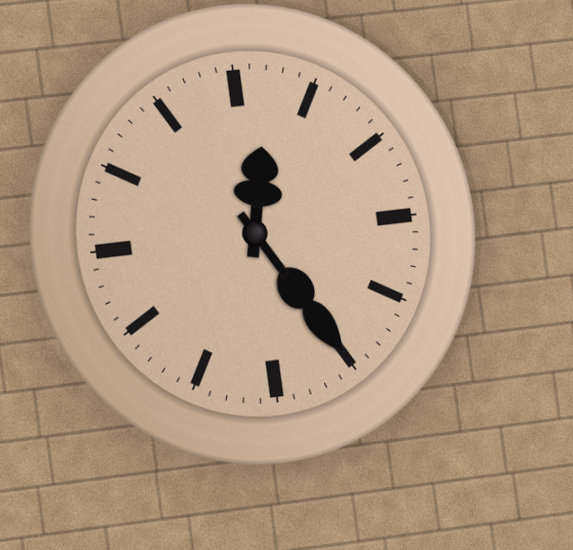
12 h 25 min
